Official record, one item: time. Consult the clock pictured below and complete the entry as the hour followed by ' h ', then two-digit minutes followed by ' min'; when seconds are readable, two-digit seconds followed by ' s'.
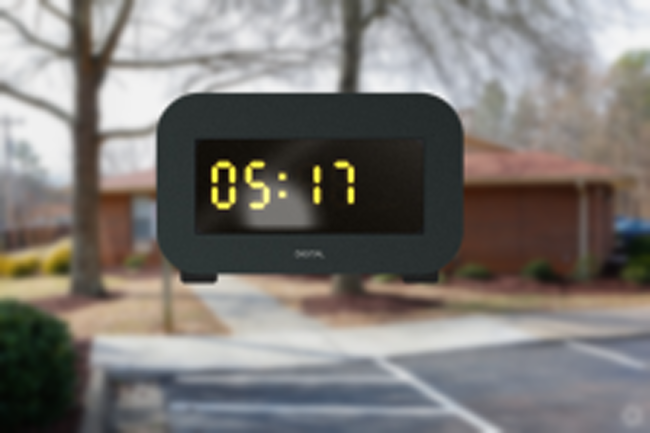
5 h 17 min
